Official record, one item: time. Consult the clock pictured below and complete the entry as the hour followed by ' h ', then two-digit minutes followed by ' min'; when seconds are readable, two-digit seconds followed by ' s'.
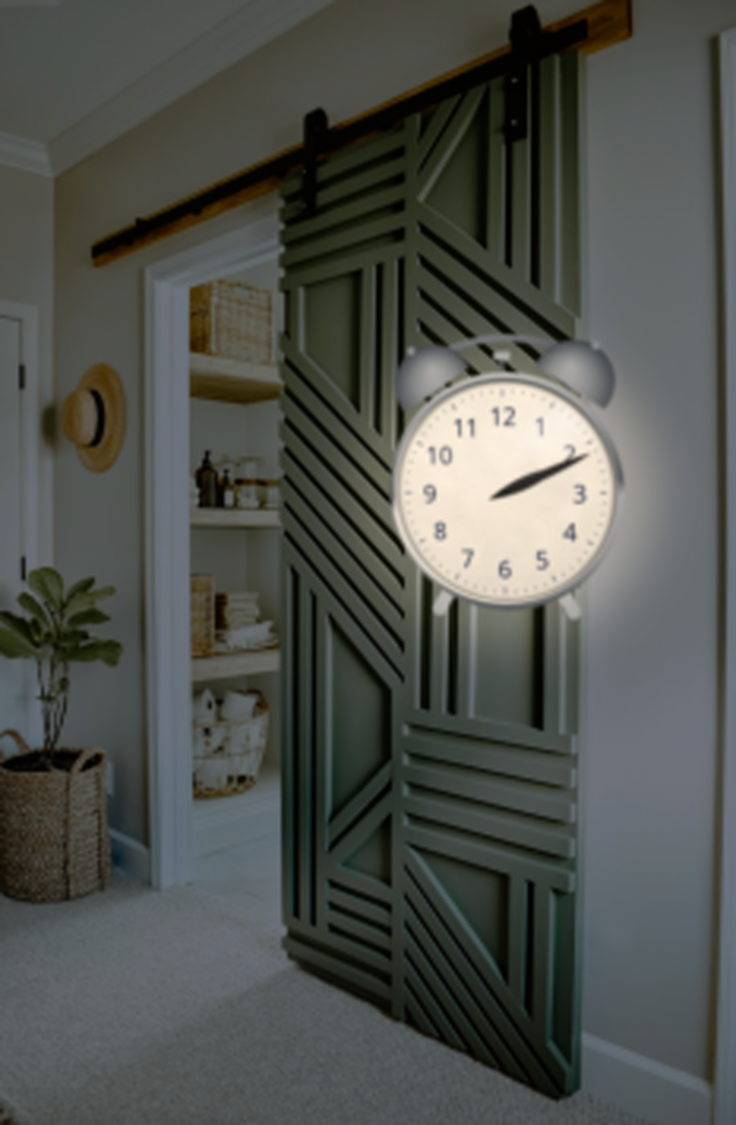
2 h 11 min
